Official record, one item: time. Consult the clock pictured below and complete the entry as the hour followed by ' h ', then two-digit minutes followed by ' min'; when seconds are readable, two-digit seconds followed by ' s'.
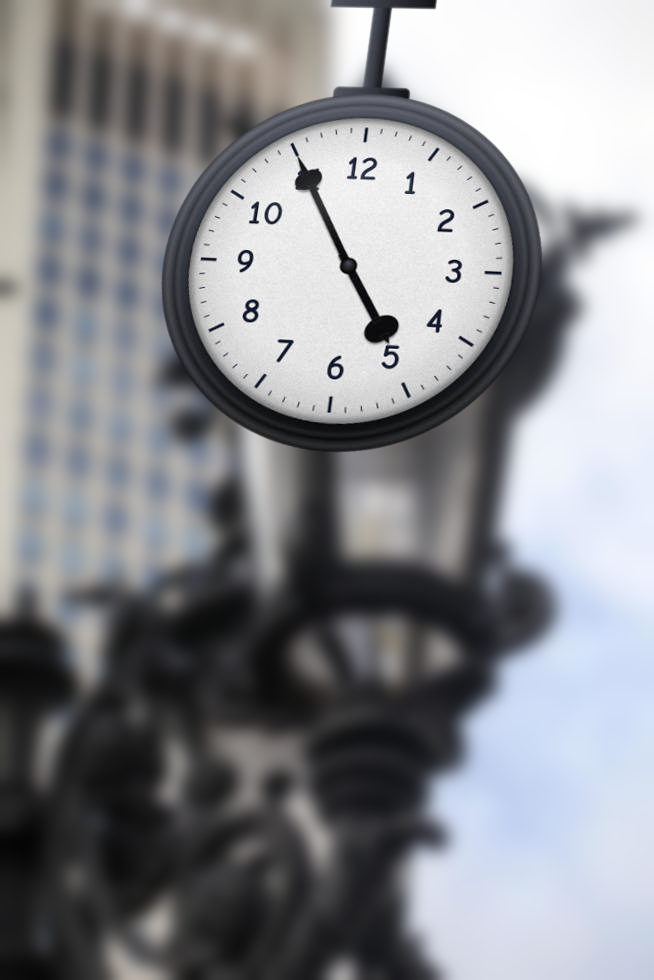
4 h 55 min
